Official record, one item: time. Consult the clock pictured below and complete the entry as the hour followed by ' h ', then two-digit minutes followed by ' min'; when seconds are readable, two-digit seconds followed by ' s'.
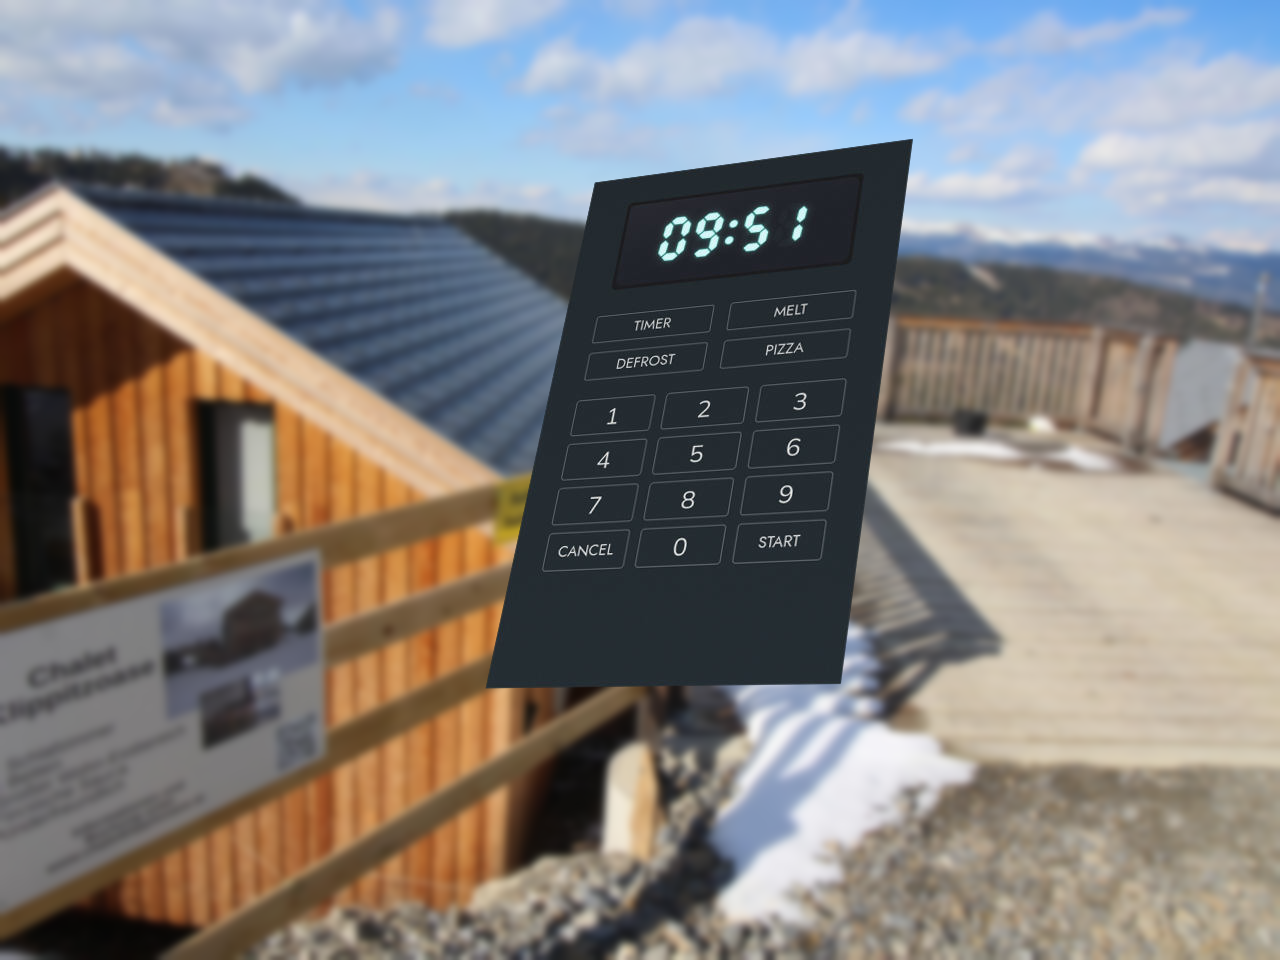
9 h 51 min
